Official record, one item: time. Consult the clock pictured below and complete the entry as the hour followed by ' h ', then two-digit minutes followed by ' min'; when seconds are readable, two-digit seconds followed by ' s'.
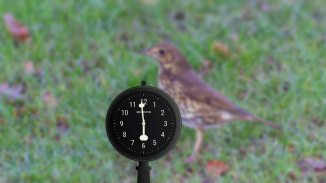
5 h 59 min
